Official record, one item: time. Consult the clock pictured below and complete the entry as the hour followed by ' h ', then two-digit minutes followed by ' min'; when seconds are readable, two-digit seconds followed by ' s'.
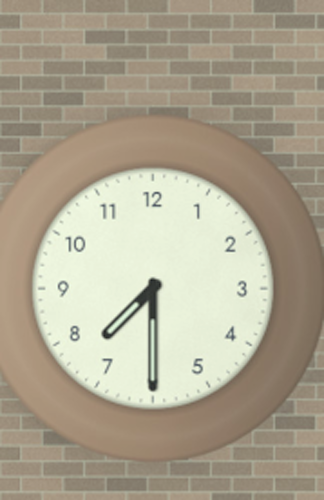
7 h 30 min
